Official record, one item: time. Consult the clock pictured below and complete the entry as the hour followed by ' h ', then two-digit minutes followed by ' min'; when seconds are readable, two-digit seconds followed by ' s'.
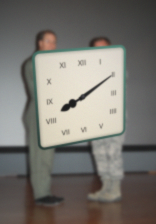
8 h 10 min
